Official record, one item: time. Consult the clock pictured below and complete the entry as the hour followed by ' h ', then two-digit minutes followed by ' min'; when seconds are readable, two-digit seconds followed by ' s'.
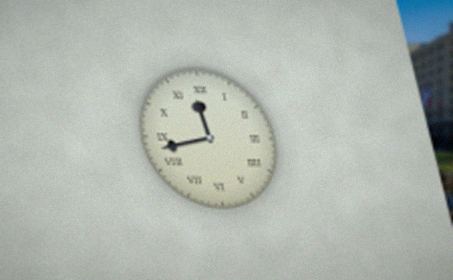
11 h 43 min
